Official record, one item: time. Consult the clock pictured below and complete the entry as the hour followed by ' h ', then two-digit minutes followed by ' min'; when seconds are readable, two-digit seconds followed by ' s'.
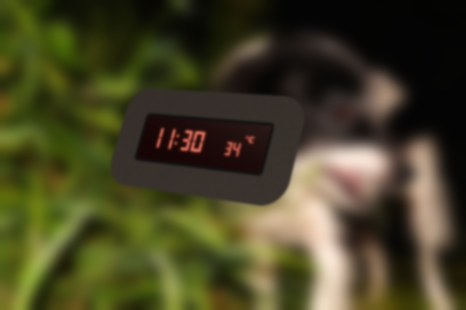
11 h 30 min
